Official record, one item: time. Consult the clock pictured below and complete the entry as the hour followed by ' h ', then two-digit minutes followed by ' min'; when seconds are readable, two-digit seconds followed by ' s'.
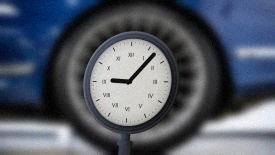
9 h 07 min
